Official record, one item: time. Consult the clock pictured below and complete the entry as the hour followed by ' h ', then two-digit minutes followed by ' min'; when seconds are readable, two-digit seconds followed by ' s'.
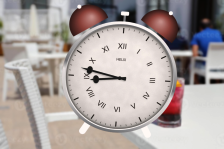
8 h 47 min
